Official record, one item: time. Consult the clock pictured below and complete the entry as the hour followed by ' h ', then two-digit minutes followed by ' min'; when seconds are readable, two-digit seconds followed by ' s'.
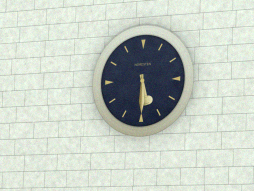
5 h 30 min
